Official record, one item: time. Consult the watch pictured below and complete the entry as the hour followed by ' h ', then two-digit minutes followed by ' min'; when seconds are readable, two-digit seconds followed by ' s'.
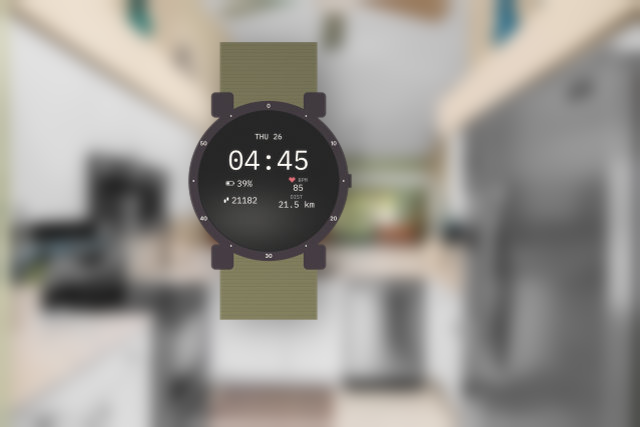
4 h 45 min
